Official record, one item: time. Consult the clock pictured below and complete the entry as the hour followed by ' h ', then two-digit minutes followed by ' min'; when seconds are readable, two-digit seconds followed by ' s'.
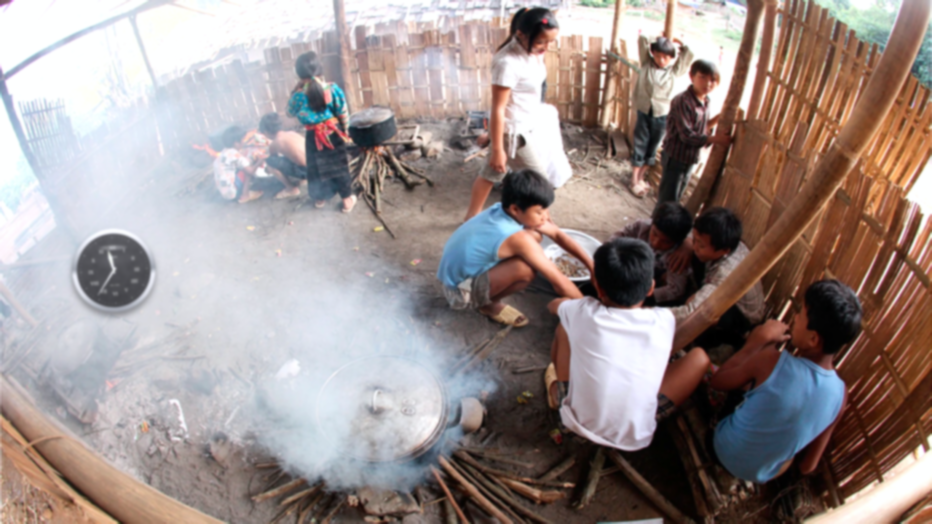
11 h 36 min
